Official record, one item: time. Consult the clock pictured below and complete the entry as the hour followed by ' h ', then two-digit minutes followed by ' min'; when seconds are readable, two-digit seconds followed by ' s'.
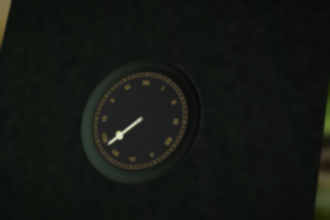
7 h 38 min
